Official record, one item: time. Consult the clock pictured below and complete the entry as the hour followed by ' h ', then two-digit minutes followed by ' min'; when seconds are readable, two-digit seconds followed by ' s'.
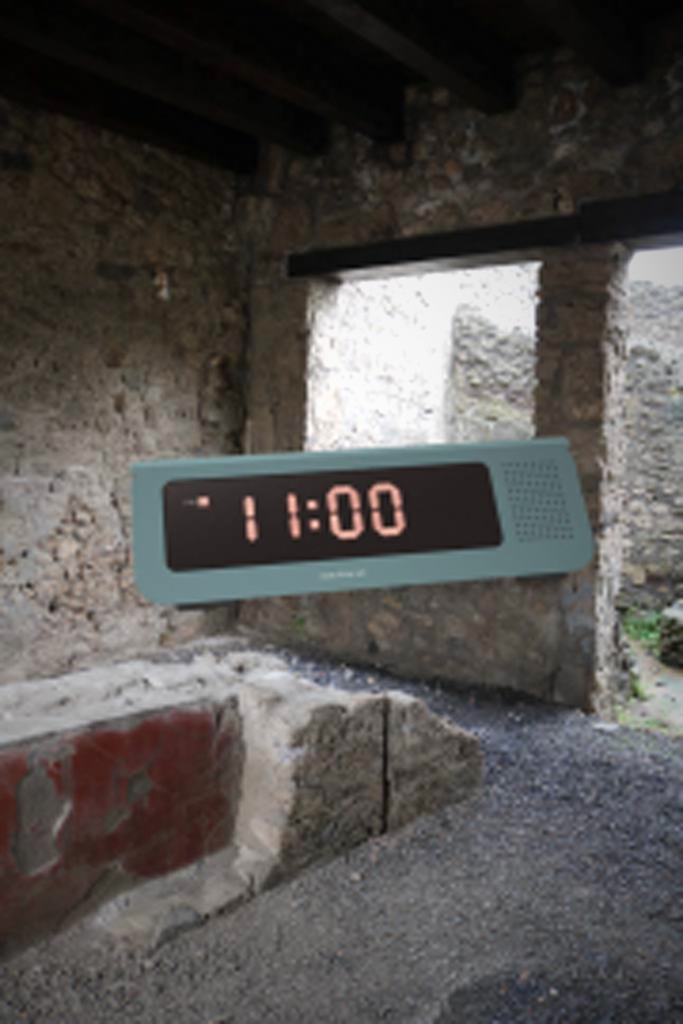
11 h 00 min
